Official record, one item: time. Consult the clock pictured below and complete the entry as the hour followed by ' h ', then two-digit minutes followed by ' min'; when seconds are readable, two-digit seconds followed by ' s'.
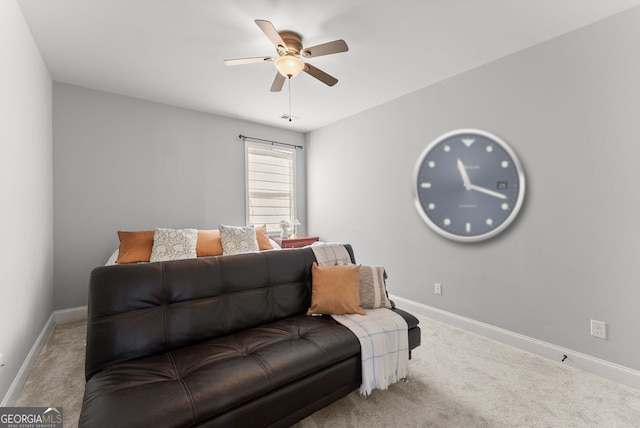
11 h 18 min
